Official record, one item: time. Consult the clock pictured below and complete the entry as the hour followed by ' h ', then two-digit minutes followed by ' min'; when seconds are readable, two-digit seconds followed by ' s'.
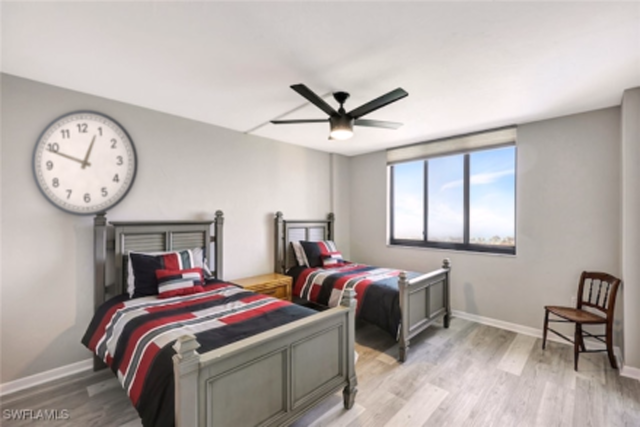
12 h 49 min
